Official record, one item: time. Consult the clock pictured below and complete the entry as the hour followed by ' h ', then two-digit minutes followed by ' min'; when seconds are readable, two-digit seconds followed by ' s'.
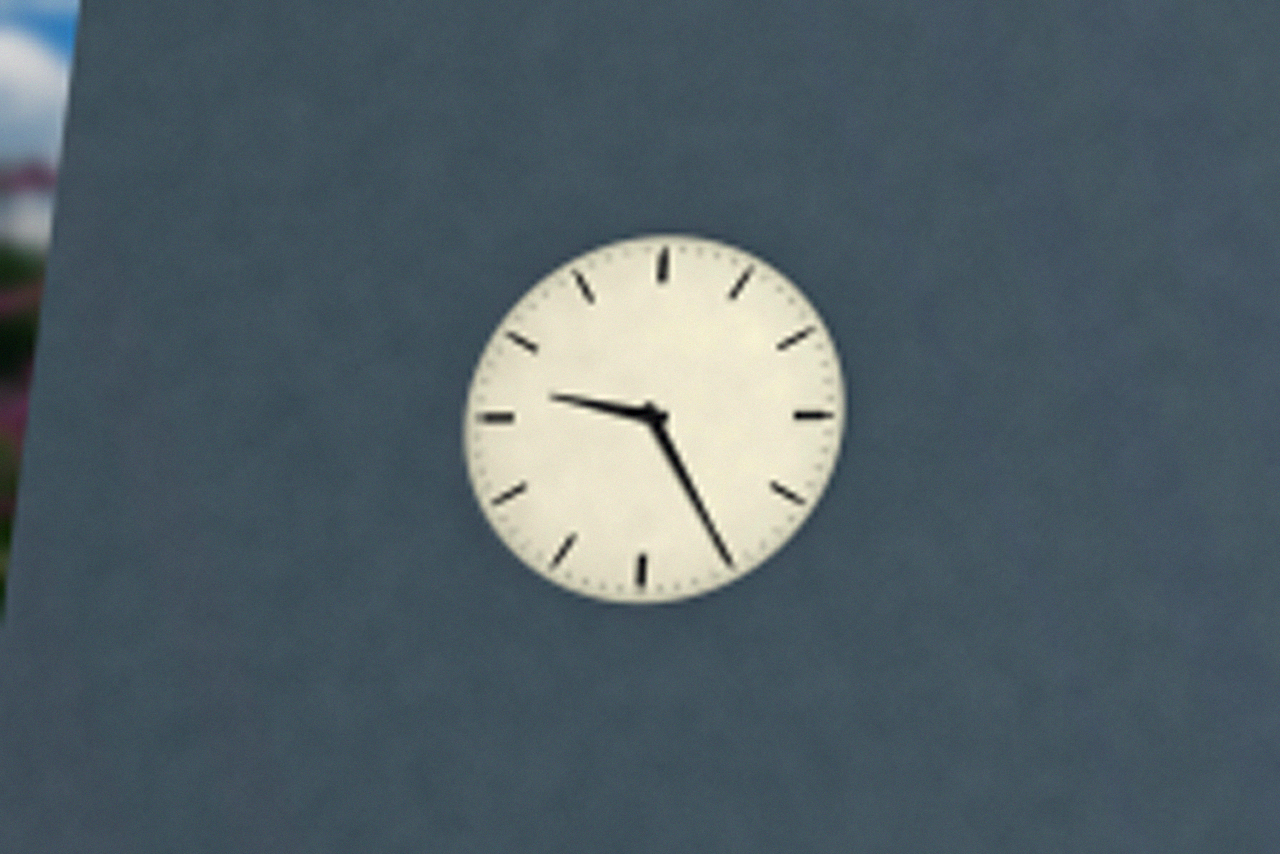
9 h 25 min
